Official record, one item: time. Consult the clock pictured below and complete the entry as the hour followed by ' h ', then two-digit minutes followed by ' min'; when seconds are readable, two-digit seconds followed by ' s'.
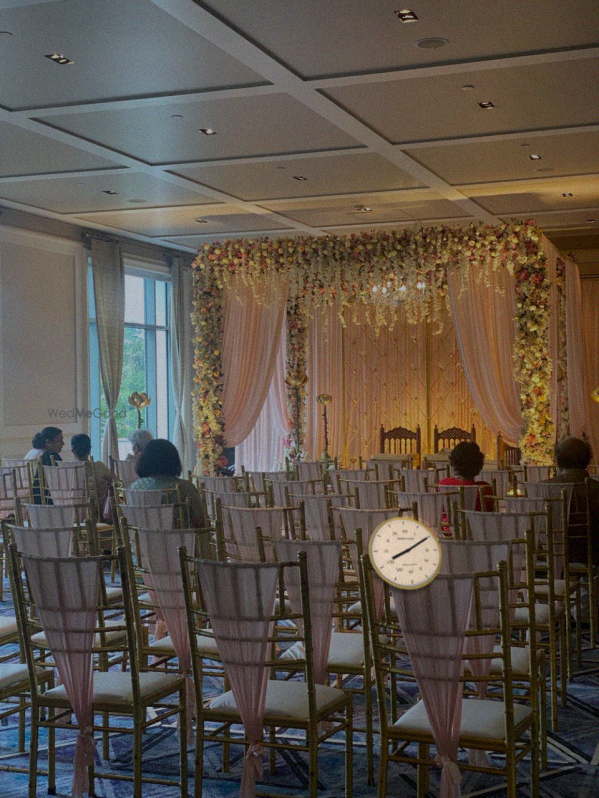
8 h 10 min
